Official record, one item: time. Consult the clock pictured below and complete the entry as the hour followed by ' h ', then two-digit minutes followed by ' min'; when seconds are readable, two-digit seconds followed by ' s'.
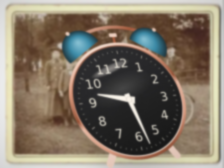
9 h 28 min
